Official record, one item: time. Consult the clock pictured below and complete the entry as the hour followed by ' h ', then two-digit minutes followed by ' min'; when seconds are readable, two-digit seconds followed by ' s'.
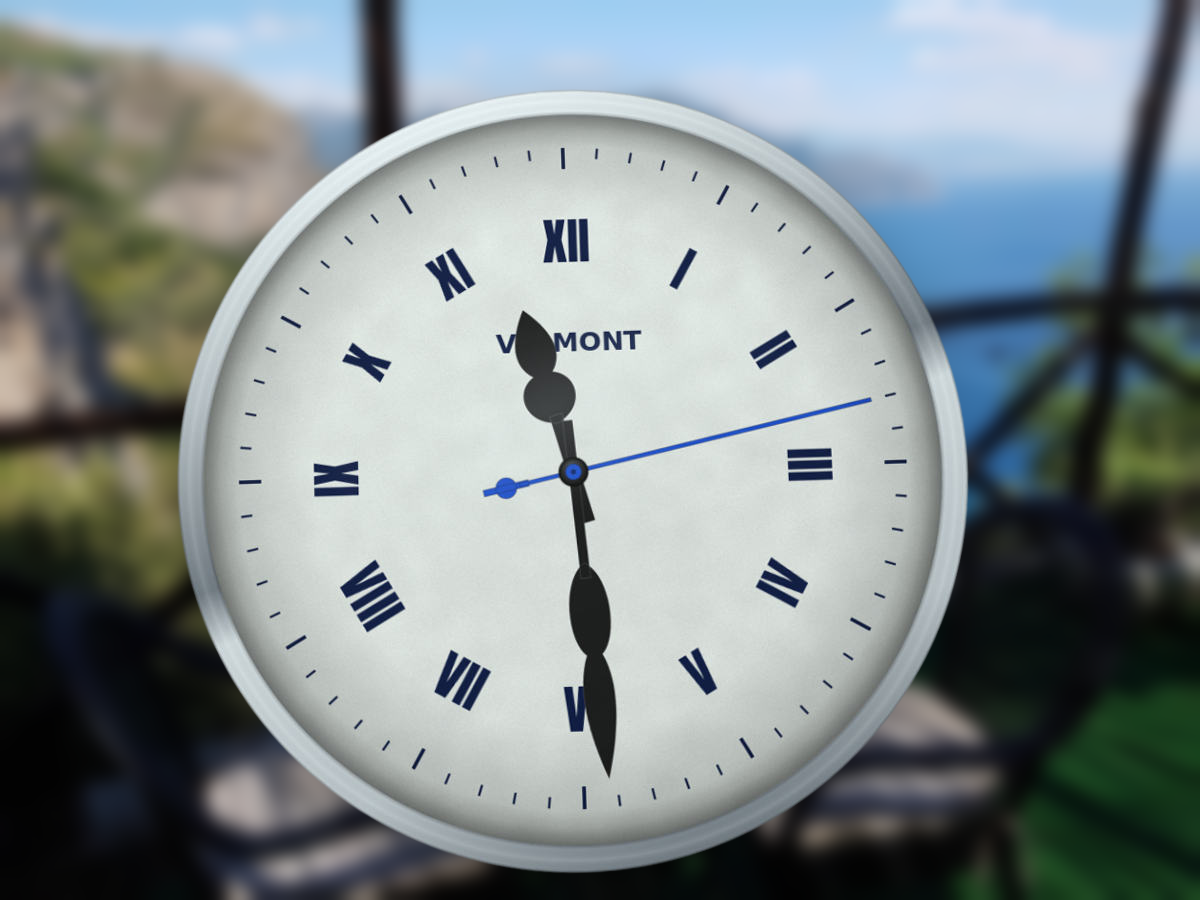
11 h 29 min 13 s
